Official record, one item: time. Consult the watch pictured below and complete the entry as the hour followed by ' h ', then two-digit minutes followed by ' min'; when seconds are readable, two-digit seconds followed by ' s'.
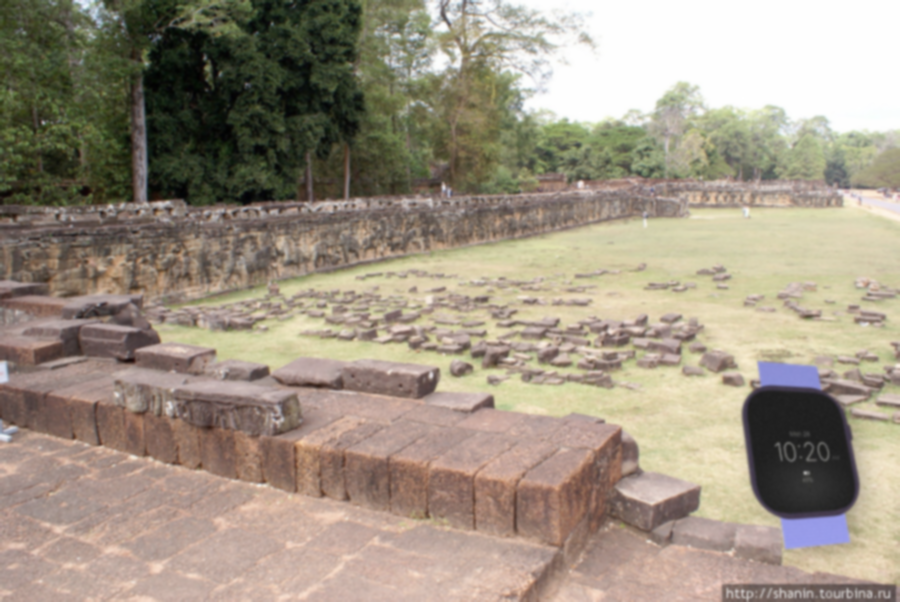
10 h 20 min
